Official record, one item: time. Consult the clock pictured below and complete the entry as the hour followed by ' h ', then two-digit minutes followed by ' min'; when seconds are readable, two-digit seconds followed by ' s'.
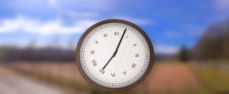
7 h 03 min
